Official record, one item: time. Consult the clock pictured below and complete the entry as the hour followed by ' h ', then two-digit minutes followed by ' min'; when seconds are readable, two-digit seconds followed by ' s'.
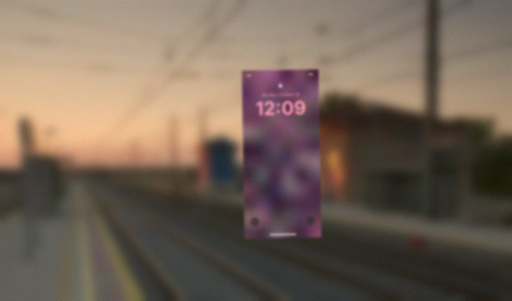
12 h 09 min
